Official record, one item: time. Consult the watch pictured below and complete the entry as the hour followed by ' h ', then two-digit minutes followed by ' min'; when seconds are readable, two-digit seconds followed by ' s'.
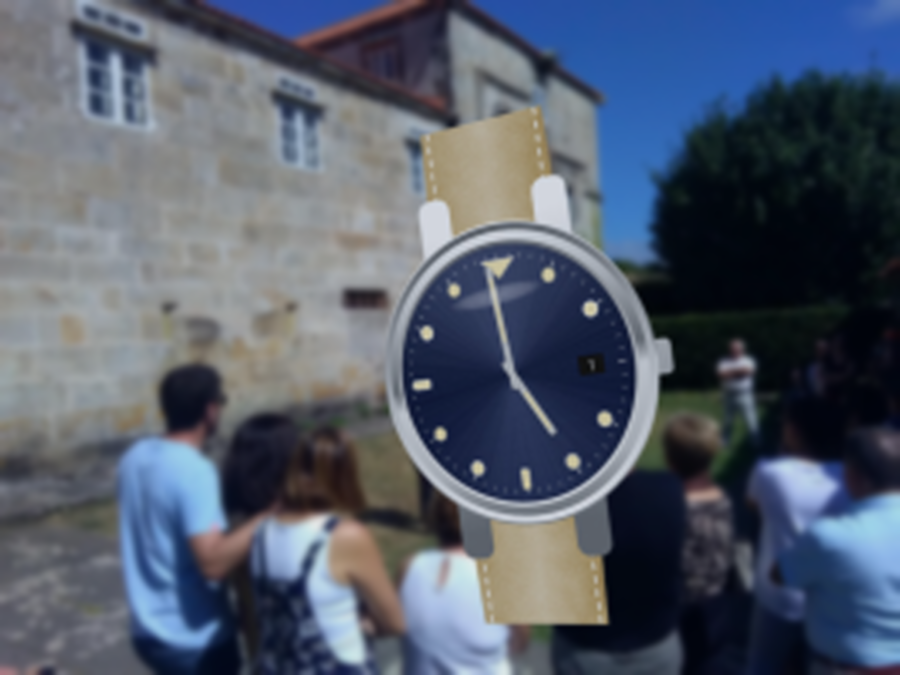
4 h 59 min
